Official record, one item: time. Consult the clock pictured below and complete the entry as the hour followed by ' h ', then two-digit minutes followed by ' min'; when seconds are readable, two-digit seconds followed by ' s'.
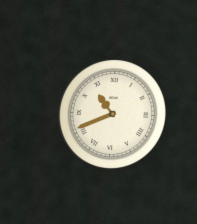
10 h 41 min
